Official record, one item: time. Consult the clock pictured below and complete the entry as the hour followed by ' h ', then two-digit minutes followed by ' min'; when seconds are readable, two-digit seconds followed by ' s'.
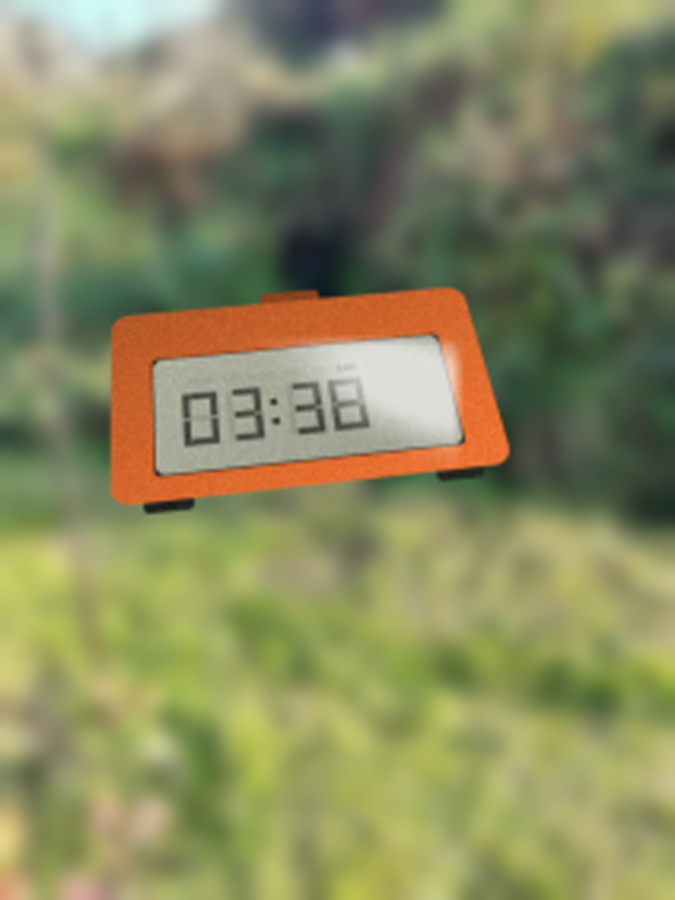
3 h 38 min
